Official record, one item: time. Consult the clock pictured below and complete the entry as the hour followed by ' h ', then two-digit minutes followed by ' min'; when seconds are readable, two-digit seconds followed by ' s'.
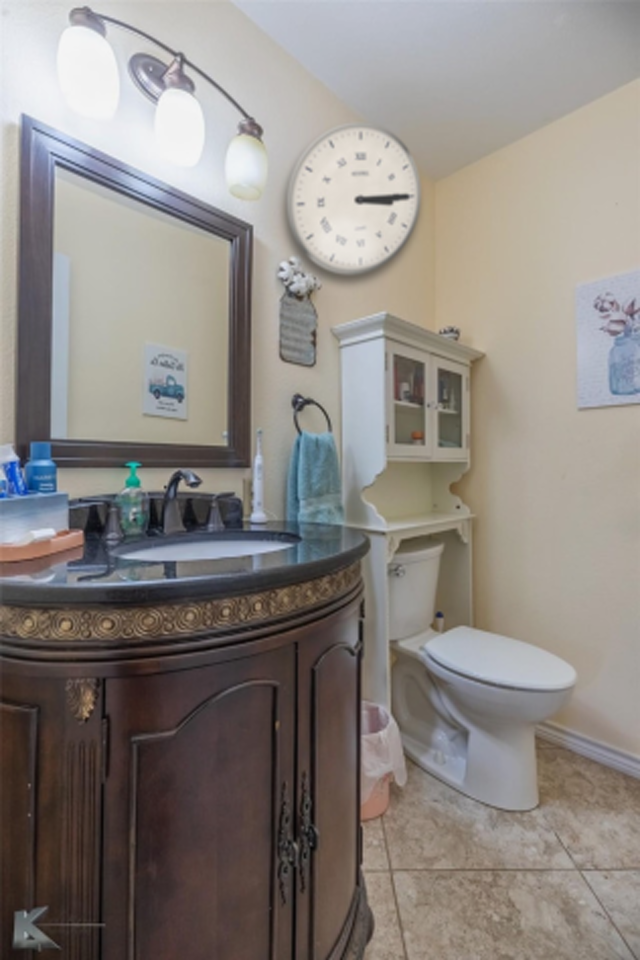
3 h 15 min
